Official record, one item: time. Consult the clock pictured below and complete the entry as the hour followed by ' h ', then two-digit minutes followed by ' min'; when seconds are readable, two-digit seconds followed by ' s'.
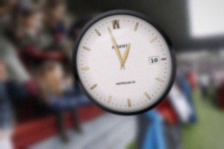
12 h 58 min
